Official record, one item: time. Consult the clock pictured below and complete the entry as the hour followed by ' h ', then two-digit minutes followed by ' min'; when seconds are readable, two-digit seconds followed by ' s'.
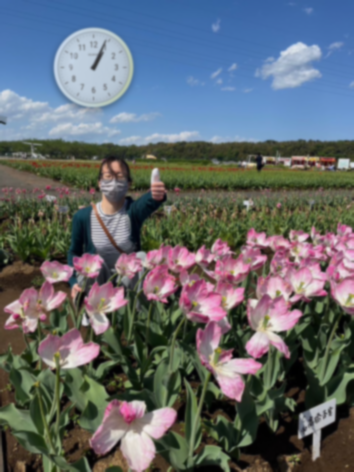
1 h 04 min
